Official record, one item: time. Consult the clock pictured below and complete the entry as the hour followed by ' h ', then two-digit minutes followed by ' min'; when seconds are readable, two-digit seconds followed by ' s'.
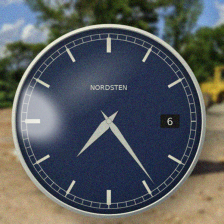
7 h 24 min
